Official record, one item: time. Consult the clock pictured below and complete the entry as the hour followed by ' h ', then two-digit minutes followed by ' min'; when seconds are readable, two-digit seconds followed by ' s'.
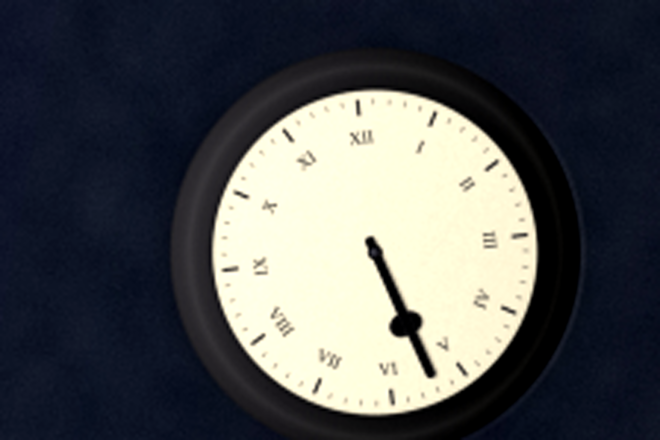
5 h 27 min
